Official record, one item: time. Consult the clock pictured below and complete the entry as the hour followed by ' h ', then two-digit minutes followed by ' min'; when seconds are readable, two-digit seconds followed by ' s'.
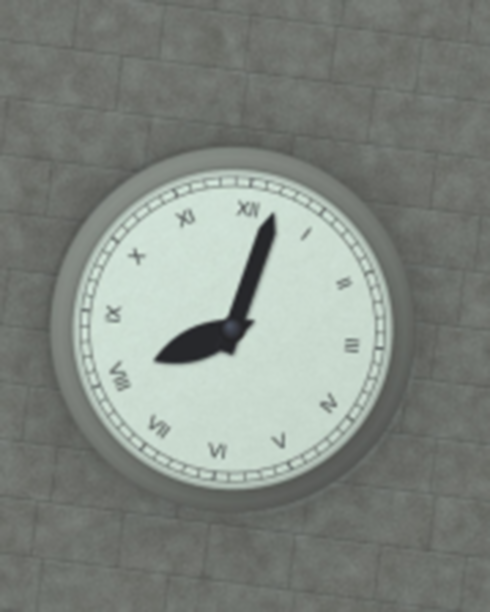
8 h 02 min
